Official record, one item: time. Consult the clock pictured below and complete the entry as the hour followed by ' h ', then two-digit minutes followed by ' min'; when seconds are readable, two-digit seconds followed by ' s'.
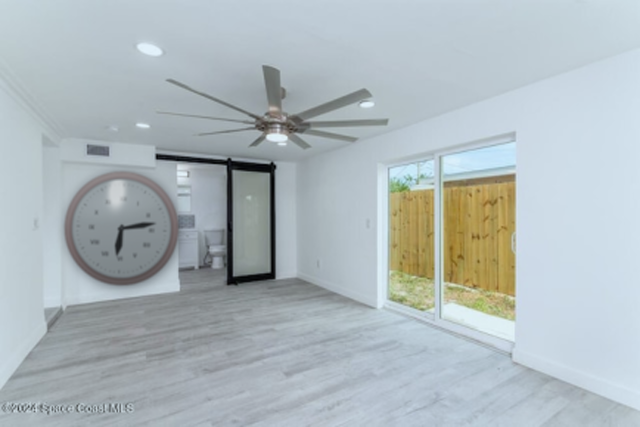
6 h 13 min
